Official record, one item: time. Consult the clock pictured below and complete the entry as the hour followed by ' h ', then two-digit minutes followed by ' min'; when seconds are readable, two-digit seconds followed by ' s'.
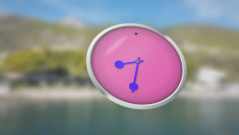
8 h 32 min
